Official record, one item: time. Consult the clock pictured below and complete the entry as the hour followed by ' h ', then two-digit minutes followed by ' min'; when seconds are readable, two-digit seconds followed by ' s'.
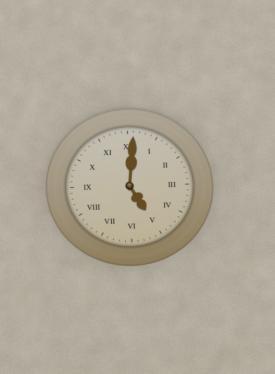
5 h 01 min
